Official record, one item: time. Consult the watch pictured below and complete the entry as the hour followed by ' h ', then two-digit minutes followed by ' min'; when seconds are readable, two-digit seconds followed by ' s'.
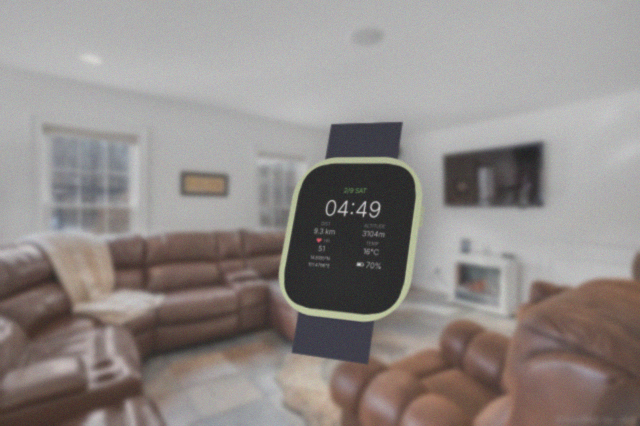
4 h 49 min
